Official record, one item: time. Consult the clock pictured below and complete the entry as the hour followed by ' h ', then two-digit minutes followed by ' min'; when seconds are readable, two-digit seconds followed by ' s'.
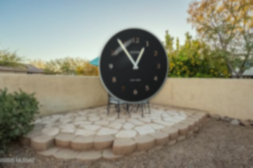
12 h 54 min
